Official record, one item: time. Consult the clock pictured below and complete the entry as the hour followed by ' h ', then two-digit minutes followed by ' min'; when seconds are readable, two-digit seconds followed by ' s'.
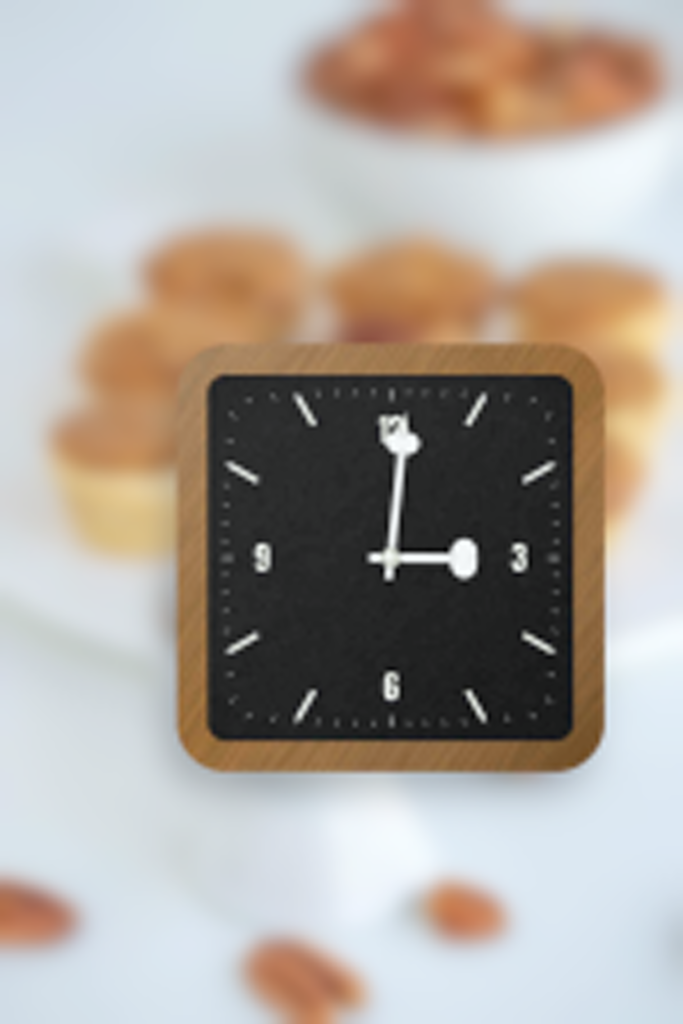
3 h 01 min
